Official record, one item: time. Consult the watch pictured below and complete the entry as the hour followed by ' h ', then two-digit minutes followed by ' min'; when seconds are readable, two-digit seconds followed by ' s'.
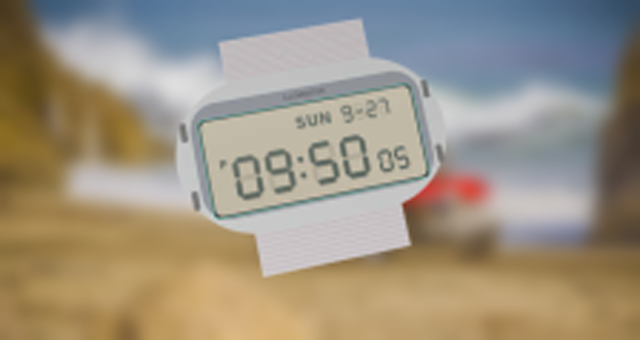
9 h 50 min 05 s
